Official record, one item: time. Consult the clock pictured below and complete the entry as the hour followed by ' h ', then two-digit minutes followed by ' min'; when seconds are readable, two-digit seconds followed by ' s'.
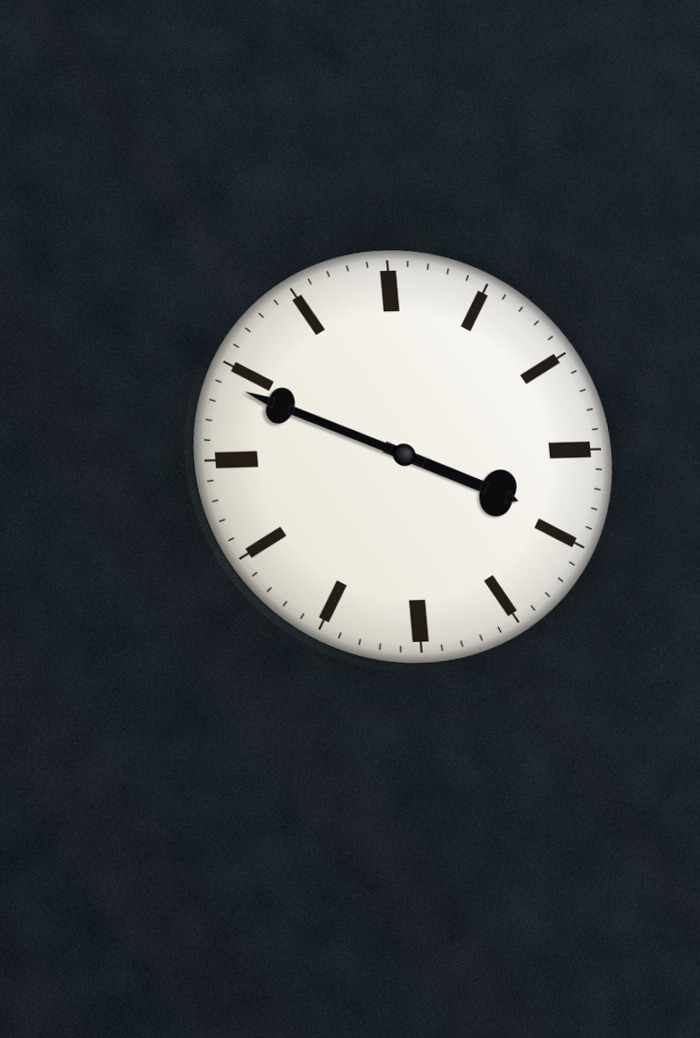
3 h 49 min
